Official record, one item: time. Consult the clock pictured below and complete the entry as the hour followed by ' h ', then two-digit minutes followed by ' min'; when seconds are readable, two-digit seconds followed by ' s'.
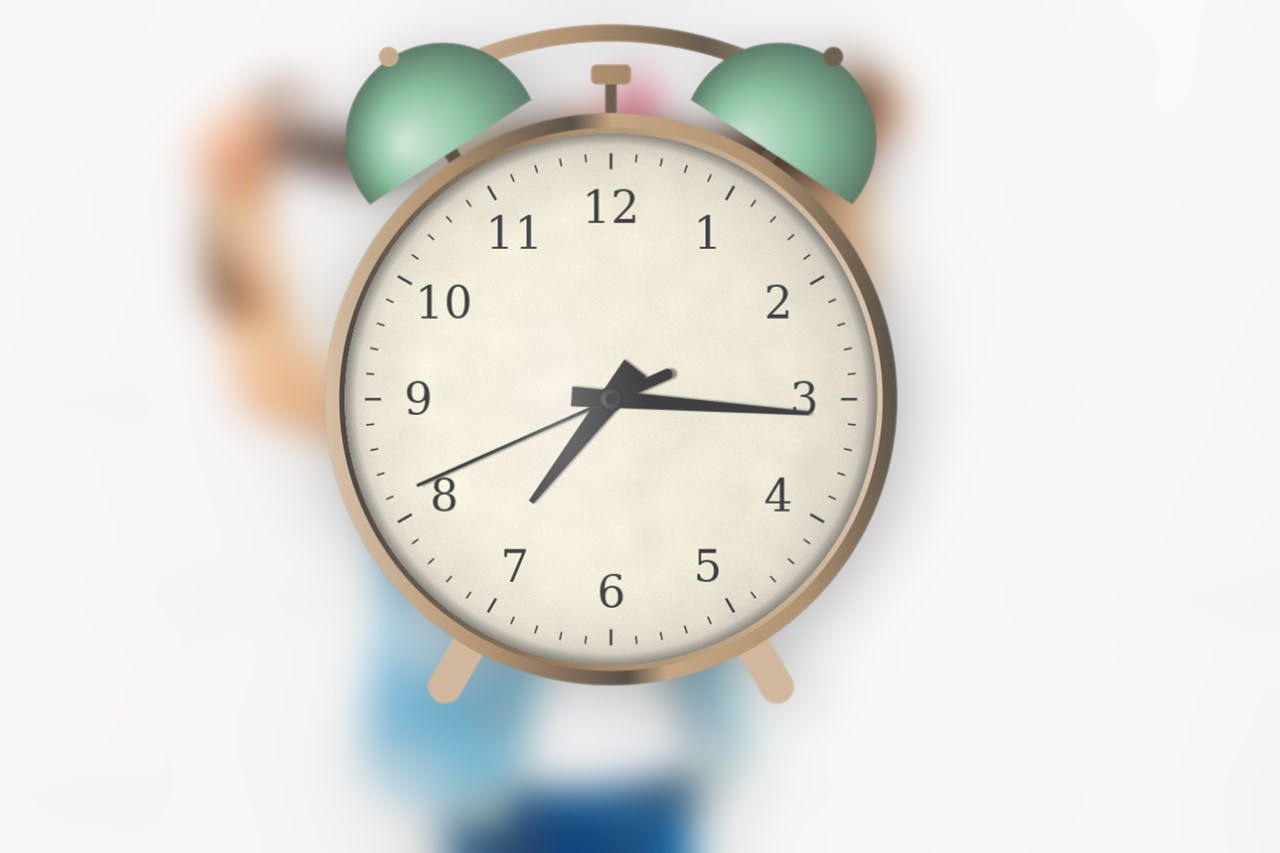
7 h 15 min 41 s
